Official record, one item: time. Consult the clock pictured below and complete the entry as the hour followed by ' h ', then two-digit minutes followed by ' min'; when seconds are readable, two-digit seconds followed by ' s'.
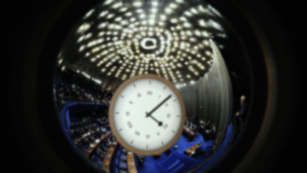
4 h 08 min
